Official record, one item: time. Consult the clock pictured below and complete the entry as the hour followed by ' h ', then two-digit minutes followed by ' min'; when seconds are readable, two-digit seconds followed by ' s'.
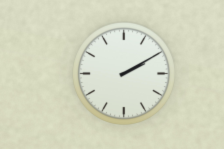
2 h 10 min
